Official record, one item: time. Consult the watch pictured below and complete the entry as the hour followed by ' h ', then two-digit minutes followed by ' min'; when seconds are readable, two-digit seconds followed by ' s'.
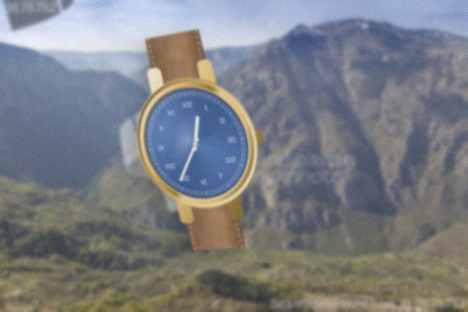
12 h 36 min
